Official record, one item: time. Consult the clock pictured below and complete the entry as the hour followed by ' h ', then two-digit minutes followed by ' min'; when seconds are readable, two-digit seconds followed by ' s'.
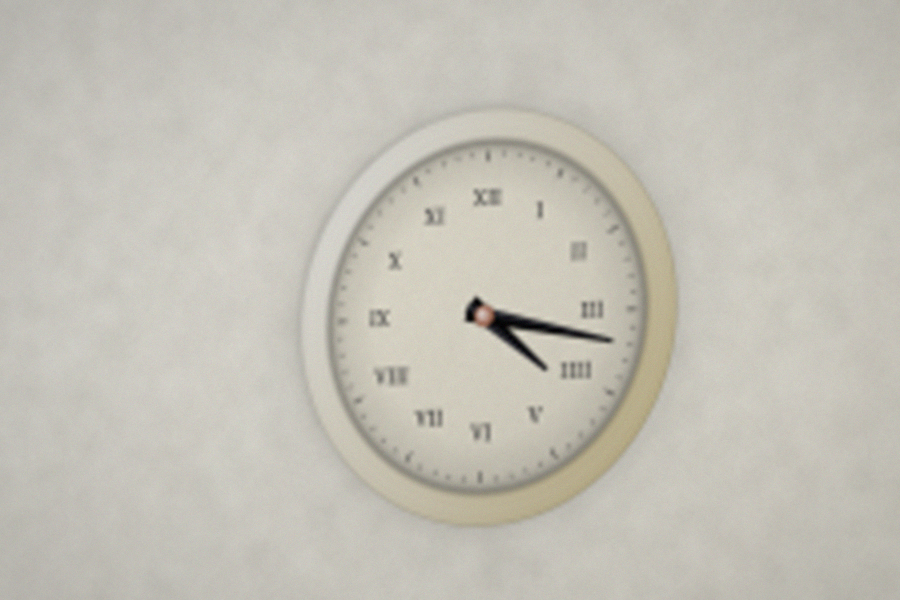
4 h 17 min
